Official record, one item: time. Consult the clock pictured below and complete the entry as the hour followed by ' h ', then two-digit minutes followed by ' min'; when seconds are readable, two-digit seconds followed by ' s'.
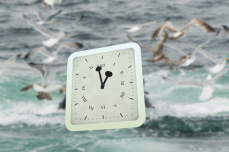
12 h 58 min
